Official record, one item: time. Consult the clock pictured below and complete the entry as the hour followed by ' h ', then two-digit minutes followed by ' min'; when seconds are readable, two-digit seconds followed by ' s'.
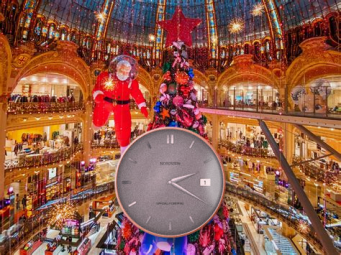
2 h 20 min
